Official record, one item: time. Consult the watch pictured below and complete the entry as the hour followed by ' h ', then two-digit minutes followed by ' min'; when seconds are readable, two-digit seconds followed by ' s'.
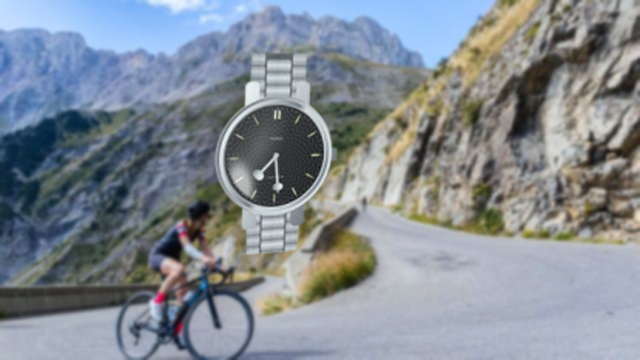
7 h 29 min
